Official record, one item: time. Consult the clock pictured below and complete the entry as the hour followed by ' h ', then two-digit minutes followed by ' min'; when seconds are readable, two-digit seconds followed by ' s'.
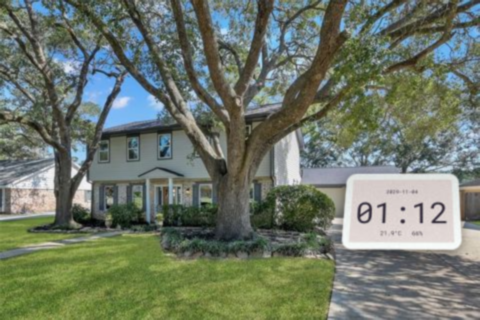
1 h 12 min
